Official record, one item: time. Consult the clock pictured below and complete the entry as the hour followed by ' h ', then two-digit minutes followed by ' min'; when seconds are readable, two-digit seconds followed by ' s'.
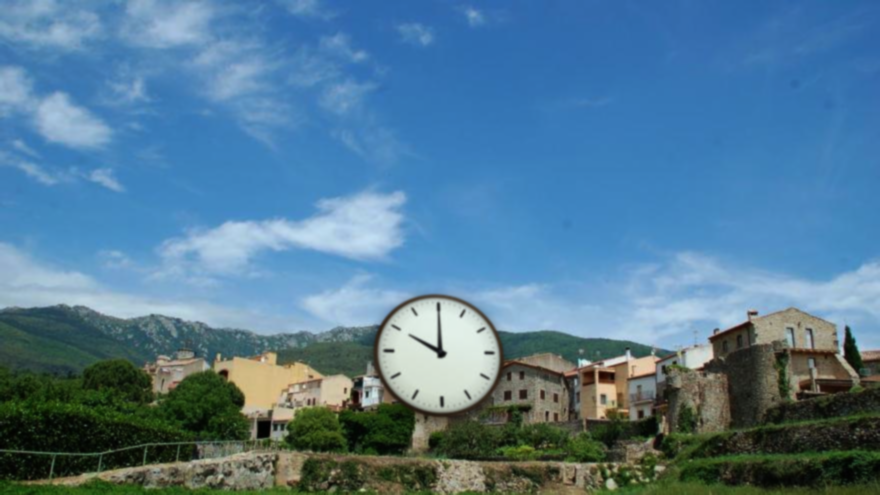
10 h 00 min
